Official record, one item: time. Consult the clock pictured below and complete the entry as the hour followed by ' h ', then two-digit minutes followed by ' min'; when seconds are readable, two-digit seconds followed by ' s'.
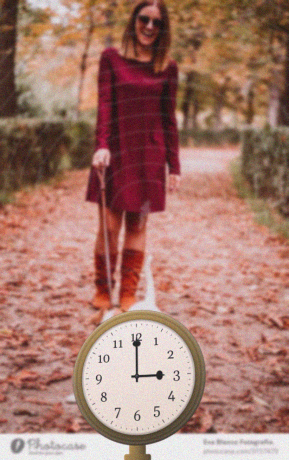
3 h 00 min
